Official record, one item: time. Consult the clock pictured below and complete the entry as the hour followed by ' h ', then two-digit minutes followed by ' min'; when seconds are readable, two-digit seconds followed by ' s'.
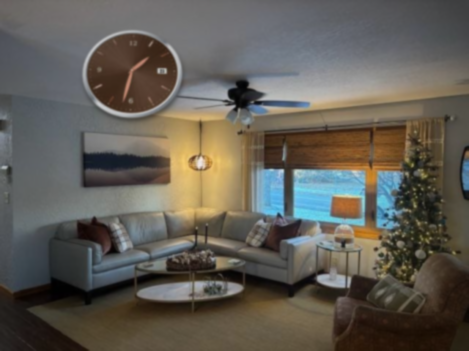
1 h 32 min
